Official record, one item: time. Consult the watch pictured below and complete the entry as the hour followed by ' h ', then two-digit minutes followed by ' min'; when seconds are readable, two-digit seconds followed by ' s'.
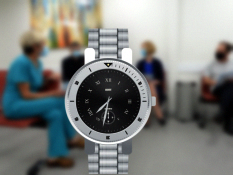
7 h 32 min
